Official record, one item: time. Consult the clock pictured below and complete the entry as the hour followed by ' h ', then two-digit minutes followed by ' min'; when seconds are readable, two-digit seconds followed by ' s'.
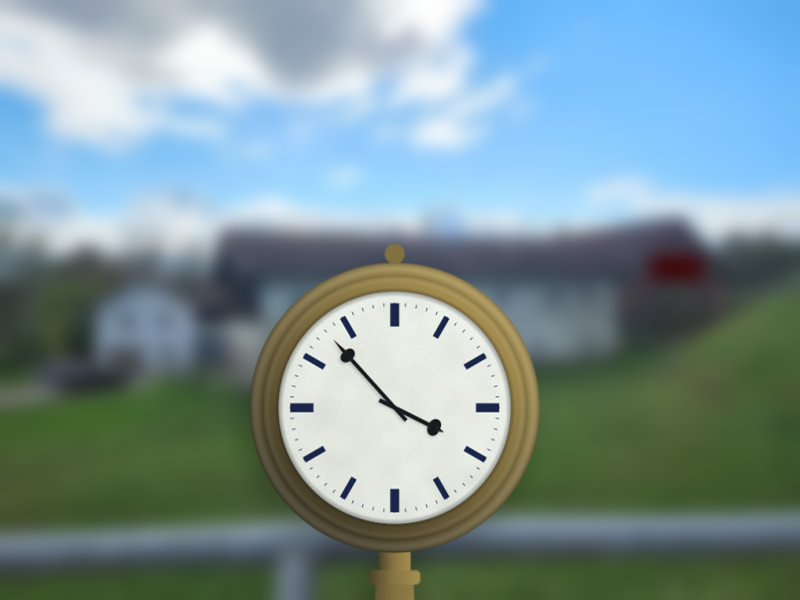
3 h 53 min
